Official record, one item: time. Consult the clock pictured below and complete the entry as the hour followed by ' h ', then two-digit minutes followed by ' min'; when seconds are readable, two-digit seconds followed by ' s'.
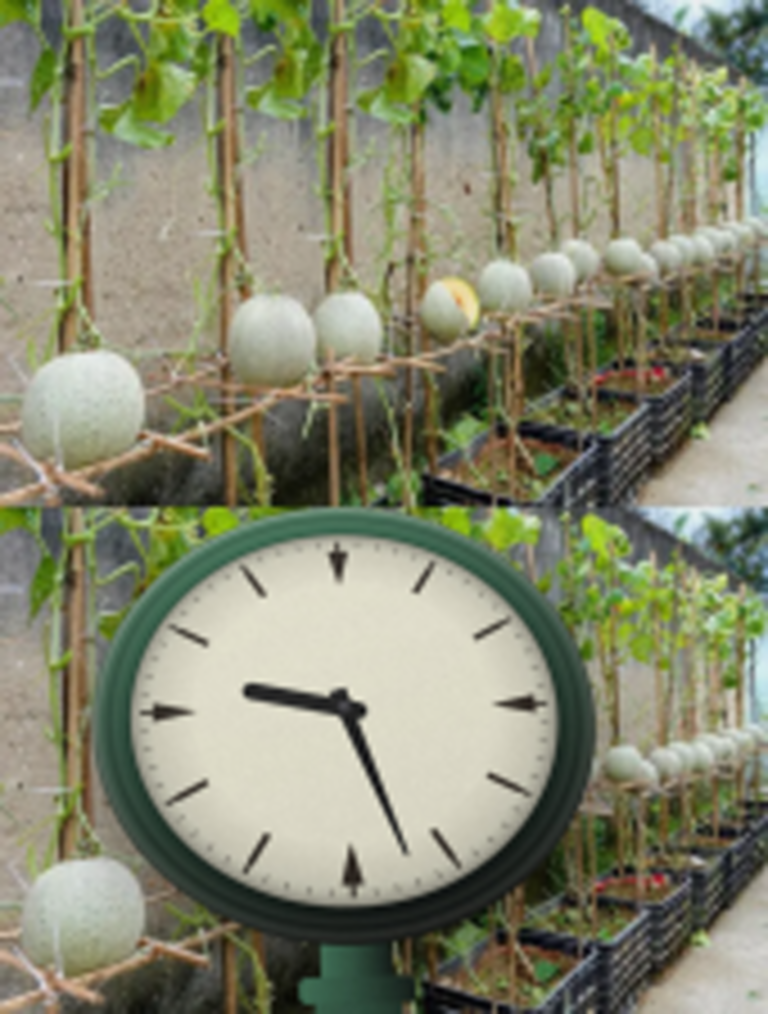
9 h 27 min
